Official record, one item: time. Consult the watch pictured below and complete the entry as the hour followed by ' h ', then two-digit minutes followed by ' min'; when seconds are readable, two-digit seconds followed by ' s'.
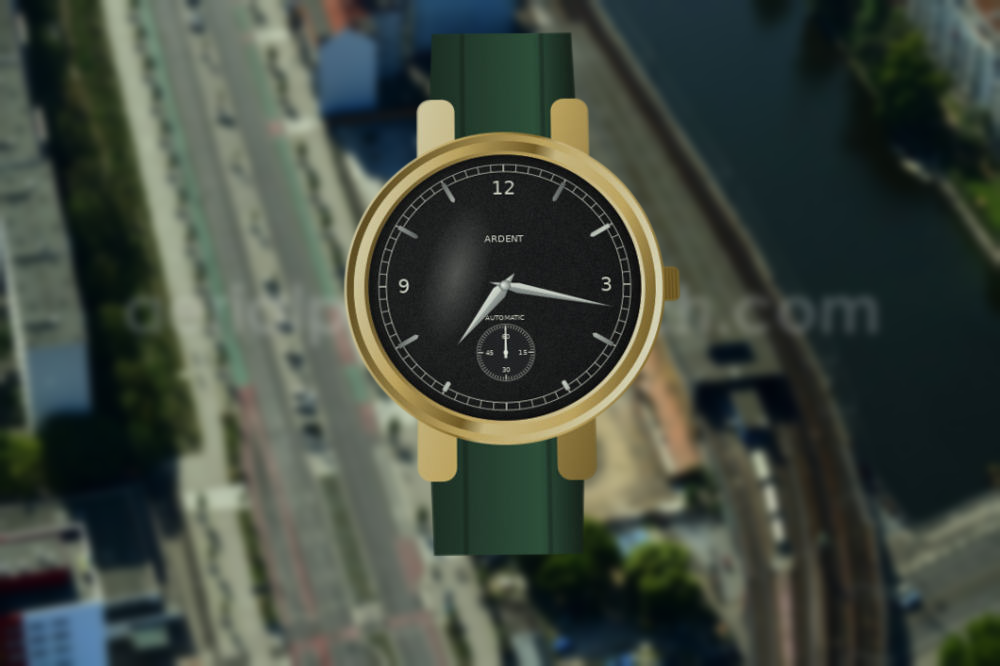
7 h 17 min
